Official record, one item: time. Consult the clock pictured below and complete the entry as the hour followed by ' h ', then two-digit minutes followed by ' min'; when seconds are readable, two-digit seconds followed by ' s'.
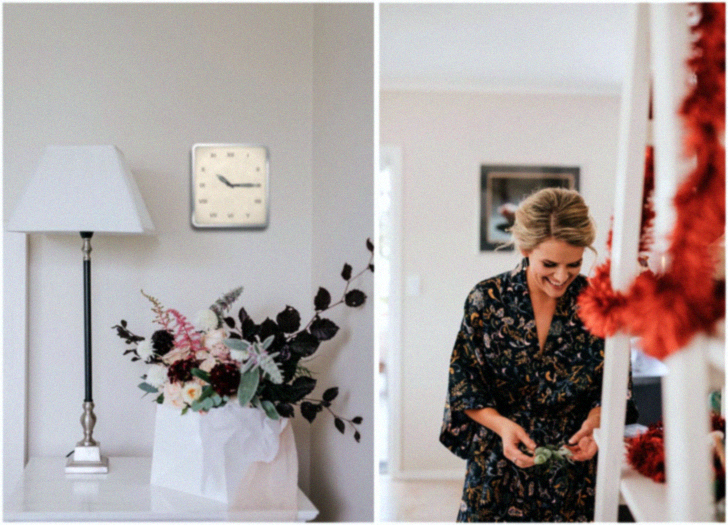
10 h 15 min
